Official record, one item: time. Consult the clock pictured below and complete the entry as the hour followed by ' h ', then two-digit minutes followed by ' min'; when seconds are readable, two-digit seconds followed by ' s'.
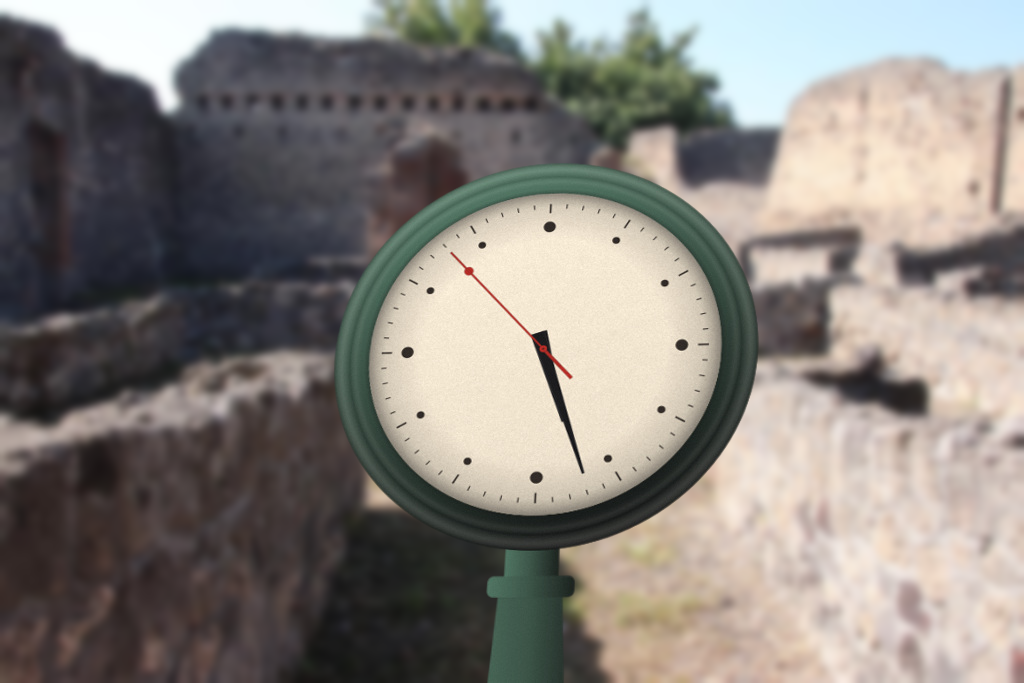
5 h 26 min 53 s
